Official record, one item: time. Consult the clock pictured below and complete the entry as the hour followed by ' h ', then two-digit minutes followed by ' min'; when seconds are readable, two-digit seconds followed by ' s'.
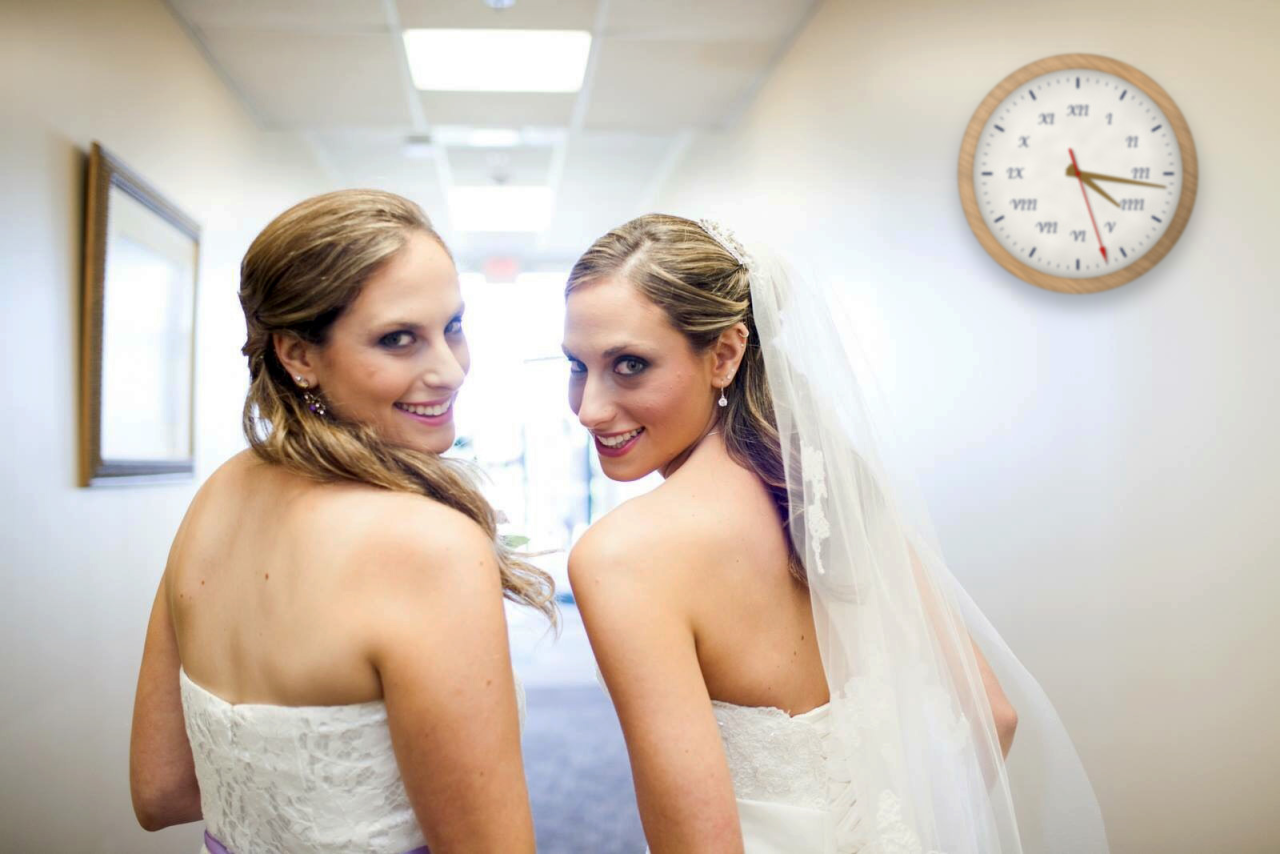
4 h 16 min 27 s
